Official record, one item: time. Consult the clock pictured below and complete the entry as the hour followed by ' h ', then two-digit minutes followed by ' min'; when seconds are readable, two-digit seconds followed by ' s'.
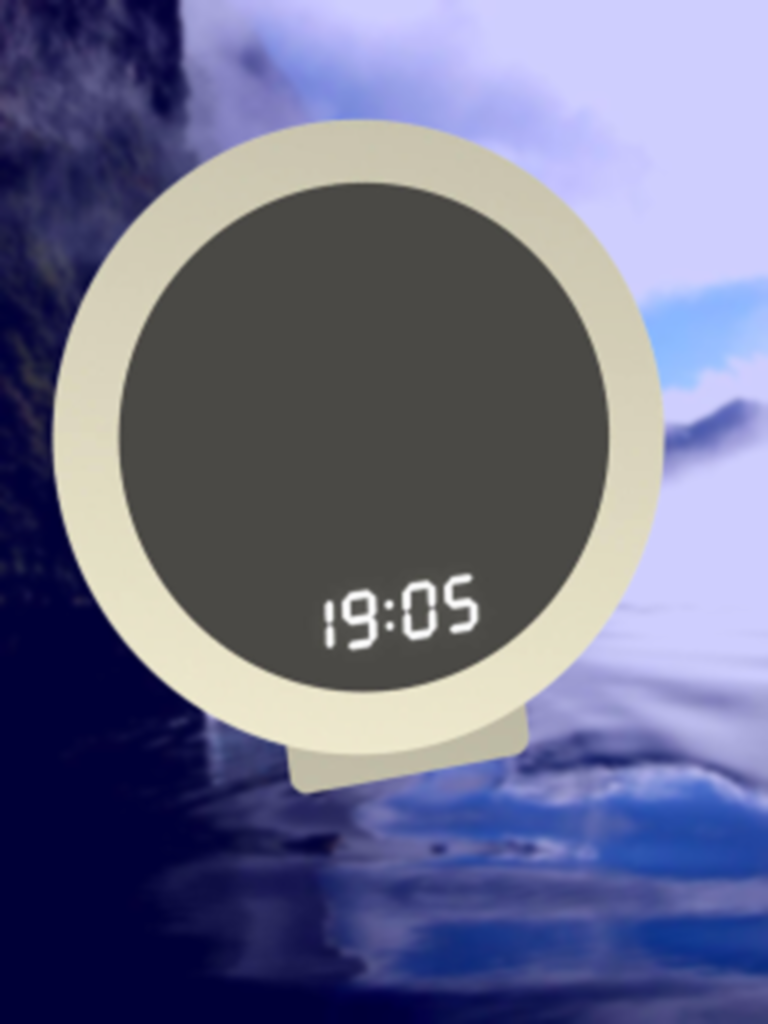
19 h 05 min
